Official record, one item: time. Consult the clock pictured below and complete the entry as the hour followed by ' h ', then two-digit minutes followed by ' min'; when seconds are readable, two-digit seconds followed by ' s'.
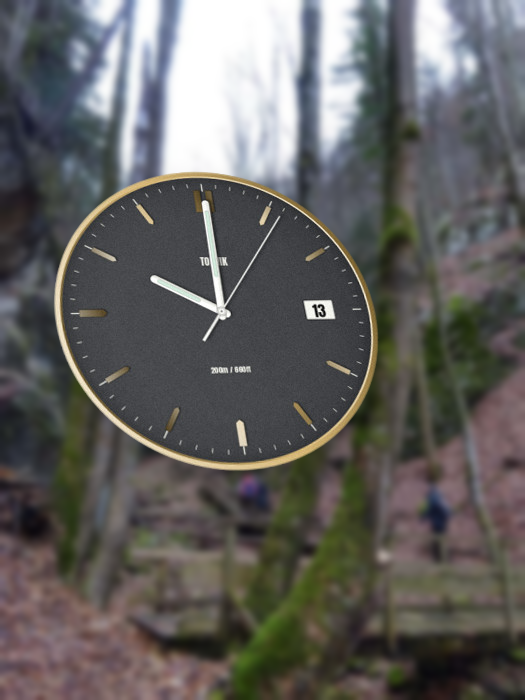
10 h 00 min 06 s
